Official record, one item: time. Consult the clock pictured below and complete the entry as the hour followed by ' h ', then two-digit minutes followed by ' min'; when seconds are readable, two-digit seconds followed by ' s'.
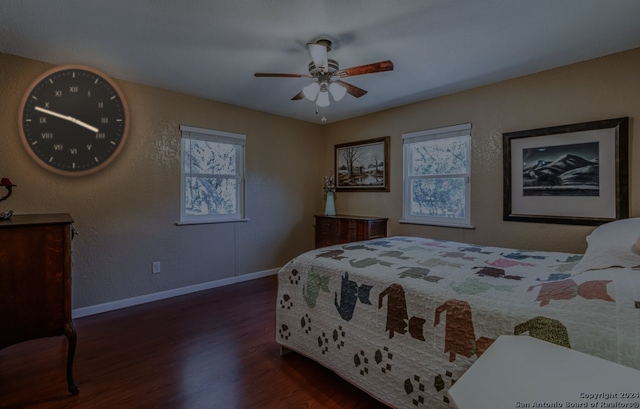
3 h 48 min
